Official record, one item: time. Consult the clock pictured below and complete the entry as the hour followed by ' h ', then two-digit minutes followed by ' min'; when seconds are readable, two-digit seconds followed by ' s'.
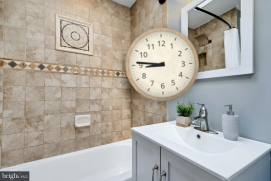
8 h 46 min
